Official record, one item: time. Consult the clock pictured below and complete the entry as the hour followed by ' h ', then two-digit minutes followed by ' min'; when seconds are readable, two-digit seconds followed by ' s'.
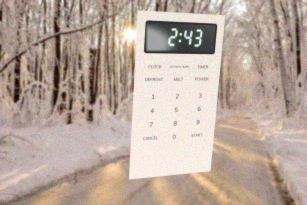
2 h 43 min
